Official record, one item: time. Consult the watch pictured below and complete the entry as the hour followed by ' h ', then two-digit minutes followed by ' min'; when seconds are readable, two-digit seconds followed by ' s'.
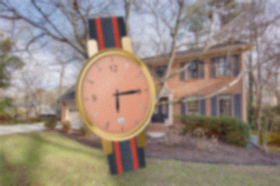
6 h 15 min
